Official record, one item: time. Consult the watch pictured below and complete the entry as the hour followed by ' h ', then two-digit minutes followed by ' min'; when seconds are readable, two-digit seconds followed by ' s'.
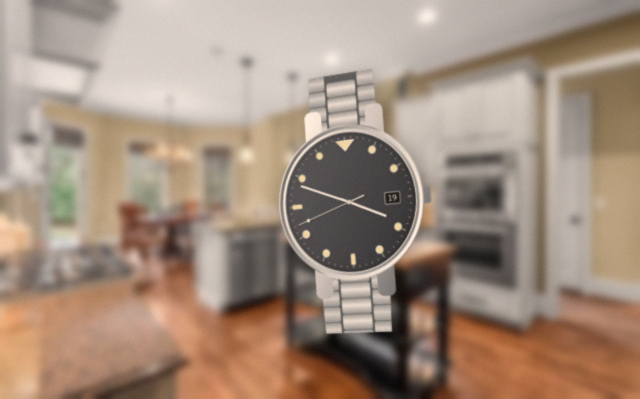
3 h 48 min 42 s
